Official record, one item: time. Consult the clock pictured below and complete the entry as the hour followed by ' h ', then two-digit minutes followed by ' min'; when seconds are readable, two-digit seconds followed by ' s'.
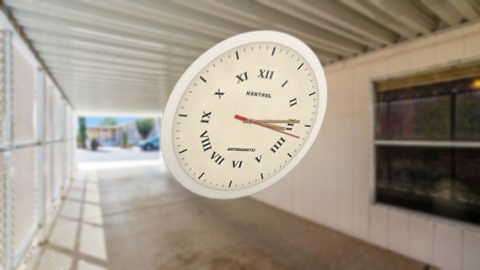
3 h 14 min 17 s
